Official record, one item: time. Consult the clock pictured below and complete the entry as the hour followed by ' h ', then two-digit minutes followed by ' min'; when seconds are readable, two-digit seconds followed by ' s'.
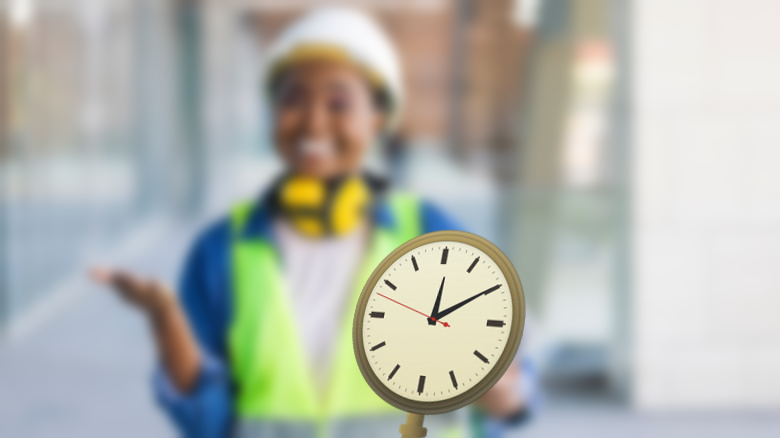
12 h 09 min 48 s
